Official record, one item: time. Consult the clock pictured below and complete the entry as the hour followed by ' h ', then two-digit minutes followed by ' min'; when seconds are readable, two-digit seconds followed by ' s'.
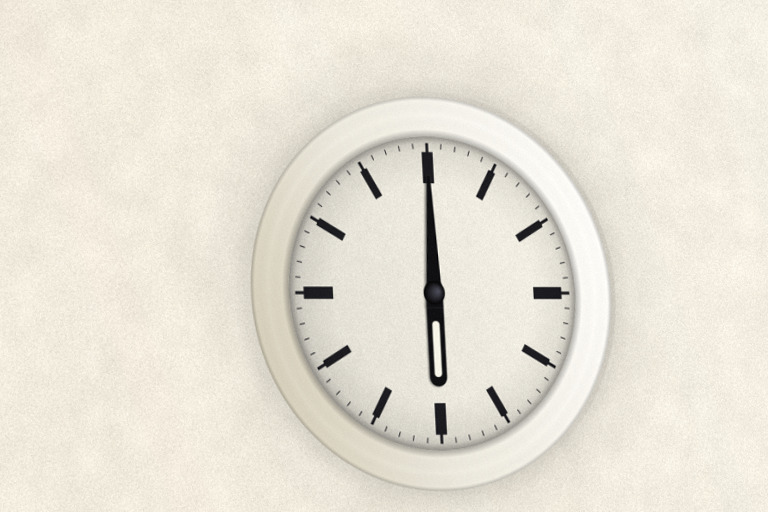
6 h 00 min
